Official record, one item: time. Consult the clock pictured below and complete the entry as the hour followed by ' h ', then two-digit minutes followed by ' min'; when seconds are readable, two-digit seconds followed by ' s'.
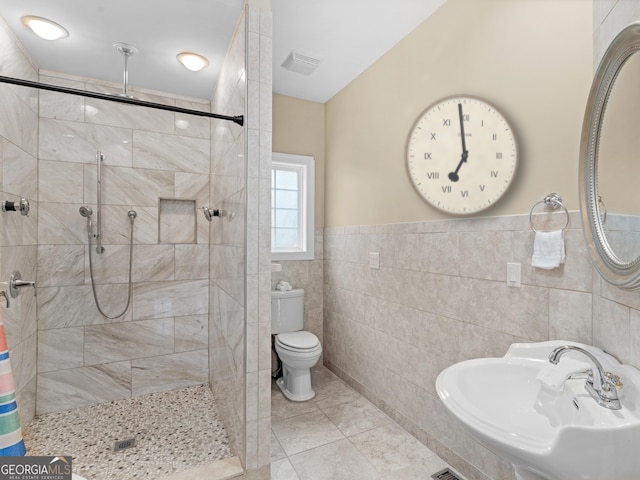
6 h 59 min
